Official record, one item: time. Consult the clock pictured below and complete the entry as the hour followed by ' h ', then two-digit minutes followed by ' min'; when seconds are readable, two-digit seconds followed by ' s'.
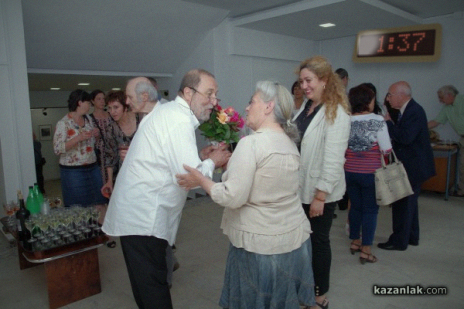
1 h 37 min
